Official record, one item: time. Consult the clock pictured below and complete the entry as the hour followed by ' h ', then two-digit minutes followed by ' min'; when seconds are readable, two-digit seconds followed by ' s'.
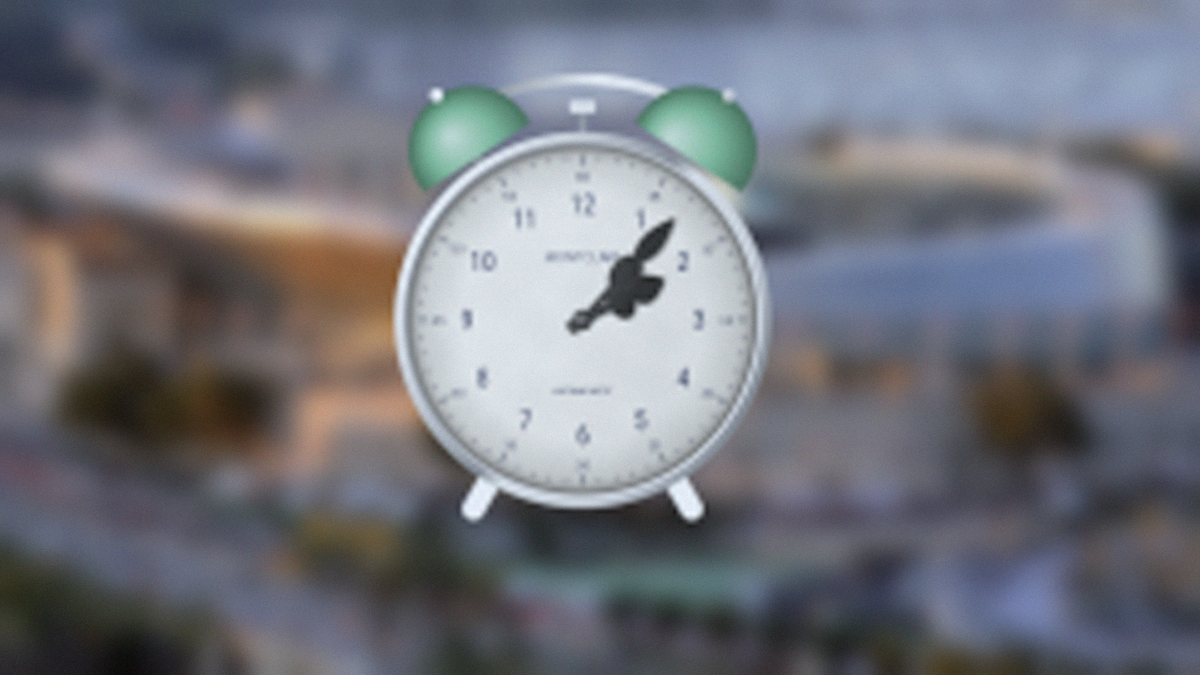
2 h 07 min
